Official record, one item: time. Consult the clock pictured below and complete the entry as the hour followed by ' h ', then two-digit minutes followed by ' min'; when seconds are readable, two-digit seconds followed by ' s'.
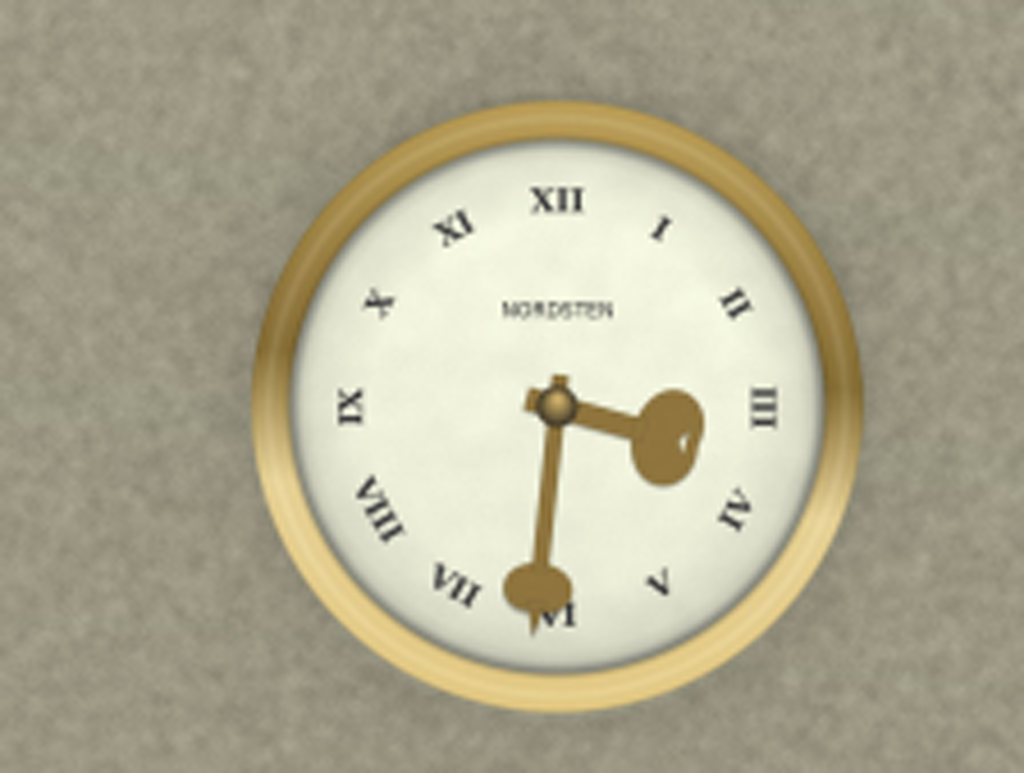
3 h 31 min
